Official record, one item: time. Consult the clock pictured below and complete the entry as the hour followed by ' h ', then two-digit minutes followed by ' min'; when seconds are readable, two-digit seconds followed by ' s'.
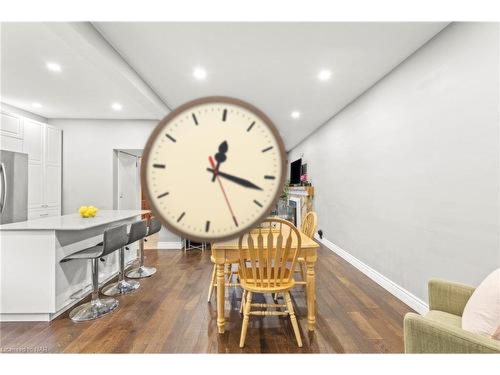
12 h 17 min 25 s
